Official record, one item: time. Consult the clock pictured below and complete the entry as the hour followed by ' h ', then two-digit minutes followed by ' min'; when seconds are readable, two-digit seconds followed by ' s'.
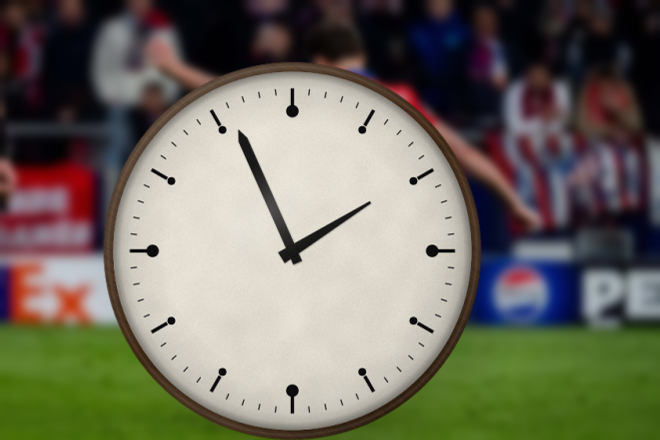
1 h 56 min
